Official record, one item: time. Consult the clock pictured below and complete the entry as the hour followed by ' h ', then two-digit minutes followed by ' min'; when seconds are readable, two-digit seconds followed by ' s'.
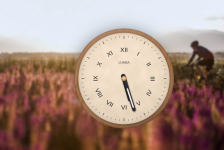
5 h 27 min
